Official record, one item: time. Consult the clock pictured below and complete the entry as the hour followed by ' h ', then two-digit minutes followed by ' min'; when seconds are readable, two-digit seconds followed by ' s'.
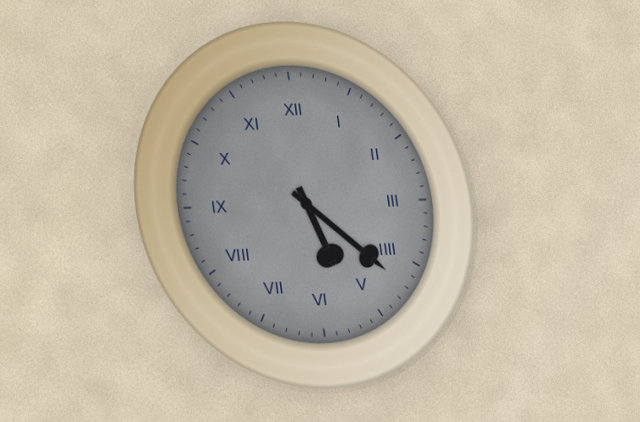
5 h 22 min
